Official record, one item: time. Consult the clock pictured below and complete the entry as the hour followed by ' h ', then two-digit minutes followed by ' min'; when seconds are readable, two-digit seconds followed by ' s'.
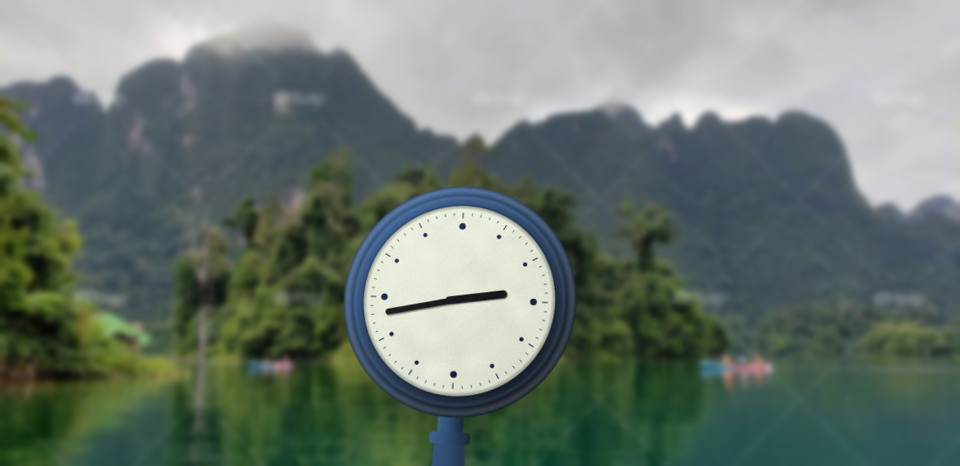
2 h 43 min
